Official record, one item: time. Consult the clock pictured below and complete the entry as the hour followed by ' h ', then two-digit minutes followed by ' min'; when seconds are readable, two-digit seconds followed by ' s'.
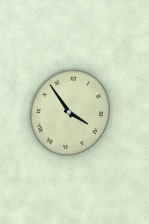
3 h 53 min
